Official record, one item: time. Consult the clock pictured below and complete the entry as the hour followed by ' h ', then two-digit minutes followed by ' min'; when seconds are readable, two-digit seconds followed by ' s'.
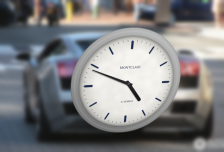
4 h 49 min
